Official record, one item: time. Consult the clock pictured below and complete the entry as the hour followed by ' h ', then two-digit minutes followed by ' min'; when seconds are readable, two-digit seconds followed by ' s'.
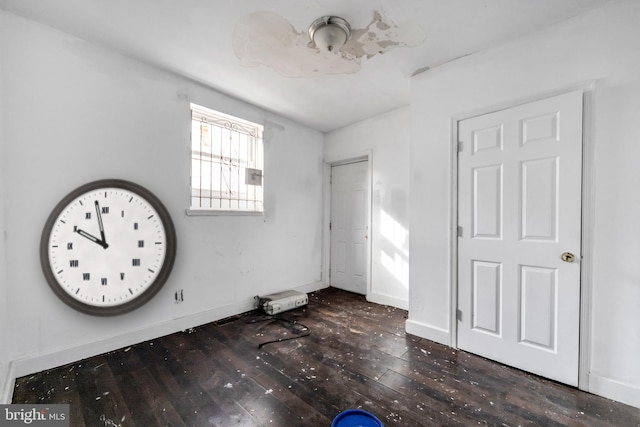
9 h 58 min
